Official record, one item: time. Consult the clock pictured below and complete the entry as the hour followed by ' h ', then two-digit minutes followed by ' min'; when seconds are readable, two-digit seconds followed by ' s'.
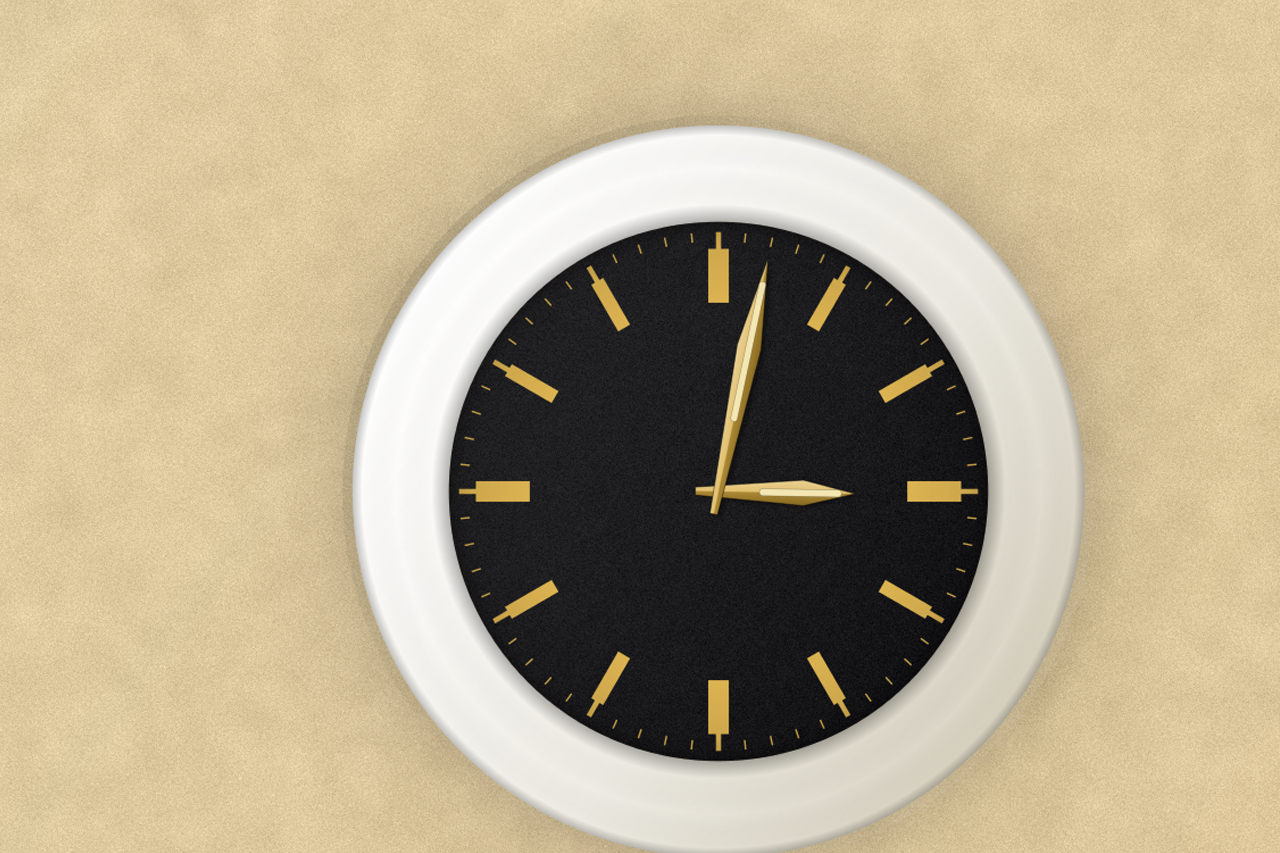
3 h 02 min
